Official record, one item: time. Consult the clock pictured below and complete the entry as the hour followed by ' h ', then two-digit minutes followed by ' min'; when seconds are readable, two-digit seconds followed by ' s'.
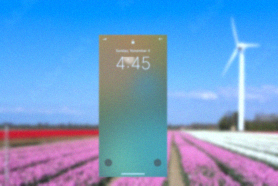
4 h 45 min
